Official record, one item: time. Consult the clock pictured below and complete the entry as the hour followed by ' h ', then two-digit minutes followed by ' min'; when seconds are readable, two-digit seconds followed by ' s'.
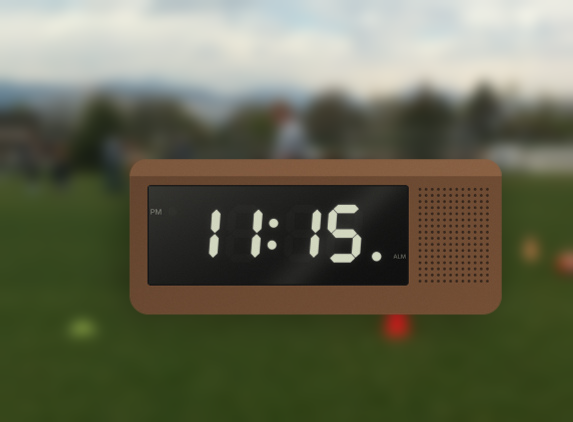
11 h 15 min
